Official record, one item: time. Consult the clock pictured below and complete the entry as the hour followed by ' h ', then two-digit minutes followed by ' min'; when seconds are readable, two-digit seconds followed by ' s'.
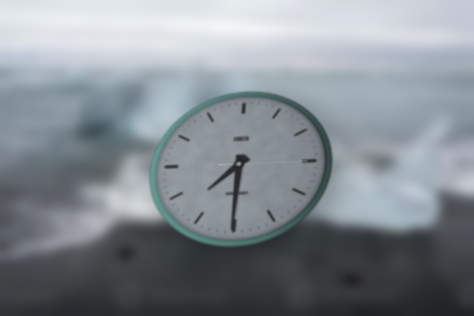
7 h 30 min 15 s
